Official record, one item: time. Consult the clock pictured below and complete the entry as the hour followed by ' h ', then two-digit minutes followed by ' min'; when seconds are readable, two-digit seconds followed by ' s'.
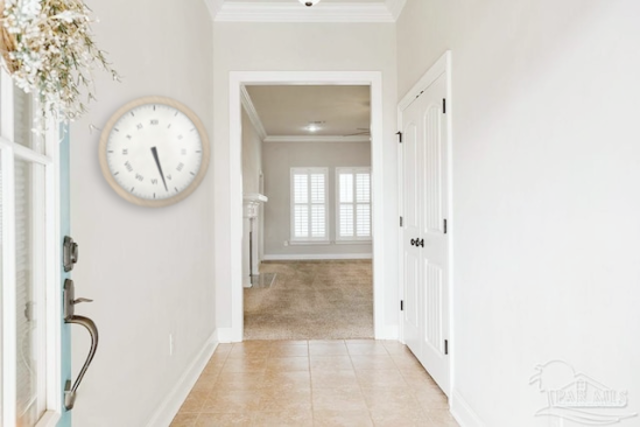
5 h 27 min
